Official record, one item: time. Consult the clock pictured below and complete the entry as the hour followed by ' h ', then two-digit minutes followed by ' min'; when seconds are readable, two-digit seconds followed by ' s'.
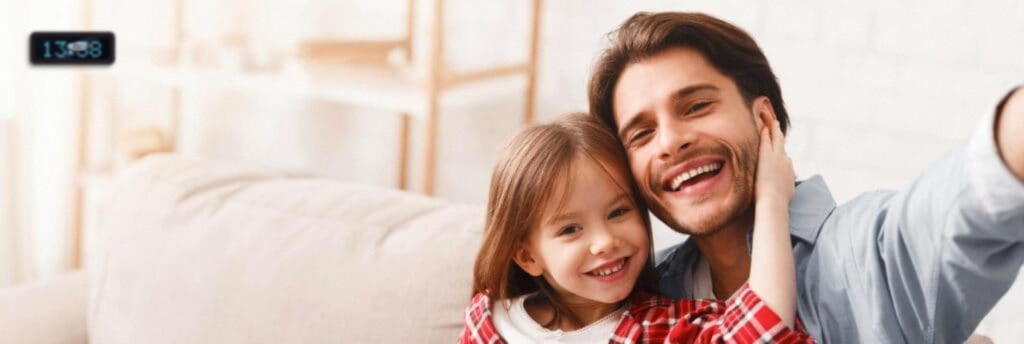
13 h 38 min
